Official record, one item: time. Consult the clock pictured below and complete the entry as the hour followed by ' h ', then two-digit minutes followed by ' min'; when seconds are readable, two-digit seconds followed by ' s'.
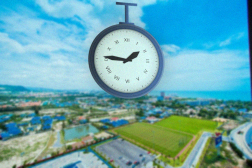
1 h 46 min
